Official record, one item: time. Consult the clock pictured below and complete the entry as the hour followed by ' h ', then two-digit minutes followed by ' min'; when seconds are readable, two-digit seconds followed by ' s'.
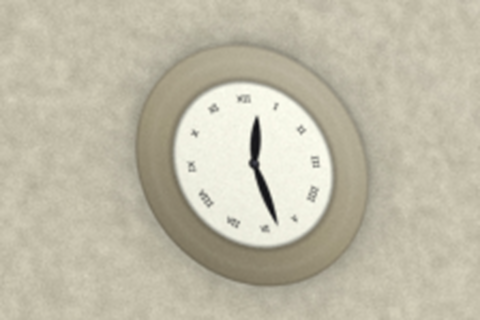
12 h 28 min
